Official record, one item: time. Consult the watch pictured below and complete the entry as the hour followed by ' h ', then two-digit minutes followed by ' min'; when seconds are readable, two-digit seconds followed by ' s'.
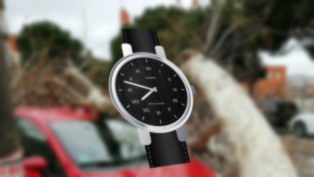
7 h 48 min
